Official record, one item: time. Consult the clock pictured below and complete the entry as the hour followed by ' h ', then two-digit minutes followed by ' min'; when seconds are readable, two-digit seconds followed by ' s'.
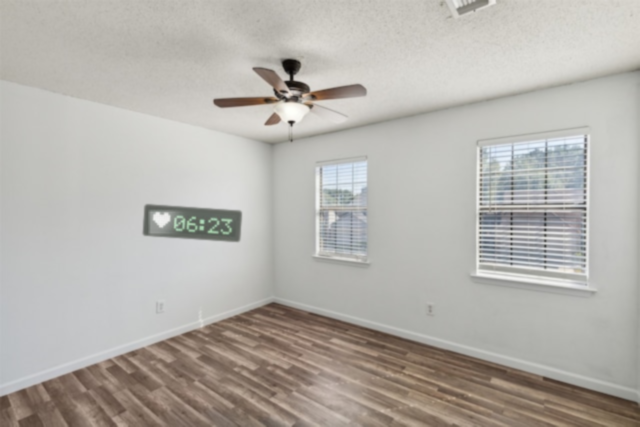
6 h 23 min
